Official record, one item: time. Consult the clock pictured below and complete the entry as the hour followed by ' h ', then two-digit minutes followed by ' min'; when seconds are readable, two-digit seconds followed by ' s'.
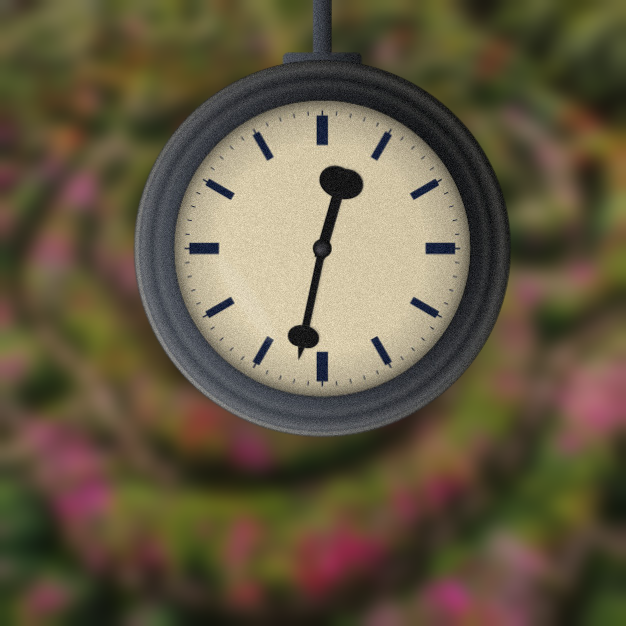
12 h 32 min
